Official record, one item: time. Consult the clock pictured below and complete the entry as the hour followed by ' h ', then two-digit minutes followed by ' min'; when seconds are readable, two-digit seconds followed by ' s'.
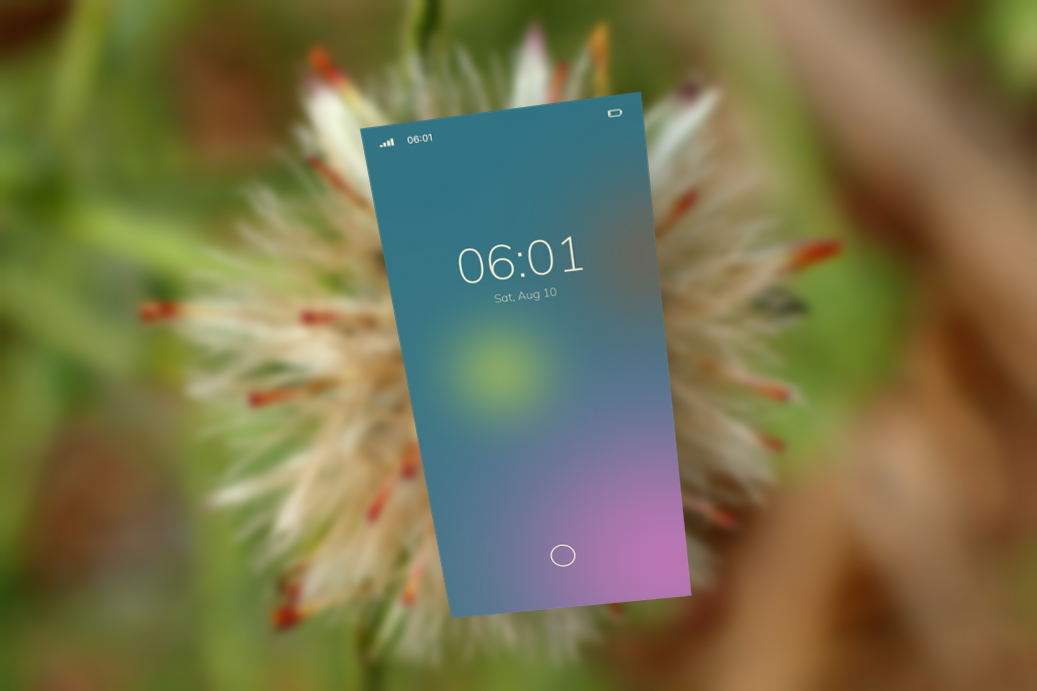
6 h 01 min
